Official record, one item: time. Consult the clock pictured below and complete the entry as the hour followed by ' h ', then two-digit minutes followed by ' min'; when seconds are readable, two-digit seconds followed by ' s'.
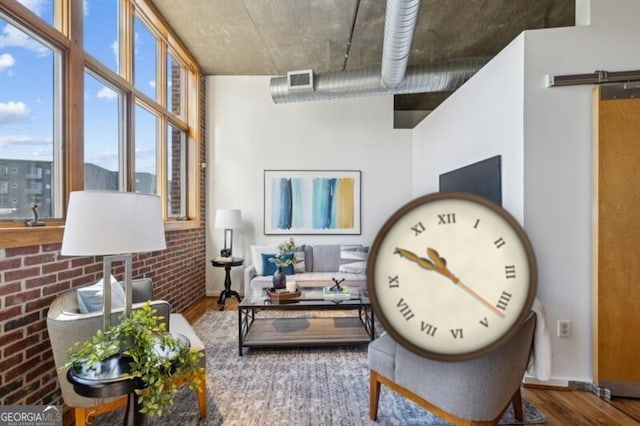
10 h 50 min 22 s
